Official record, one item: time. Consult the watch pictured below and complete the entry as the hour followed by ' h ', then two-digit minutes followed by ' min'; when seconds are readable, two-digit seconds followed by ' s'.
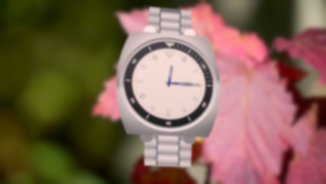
12 h 15 min
